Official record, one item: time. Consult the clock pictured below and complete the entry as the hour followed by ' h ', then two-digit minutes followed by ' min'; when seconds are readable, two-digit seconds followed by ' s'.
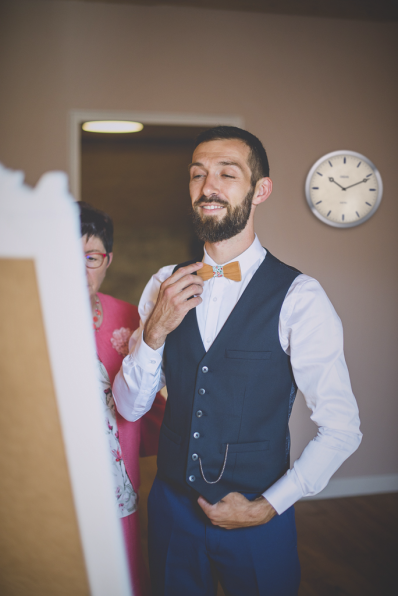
10 h 11 min
